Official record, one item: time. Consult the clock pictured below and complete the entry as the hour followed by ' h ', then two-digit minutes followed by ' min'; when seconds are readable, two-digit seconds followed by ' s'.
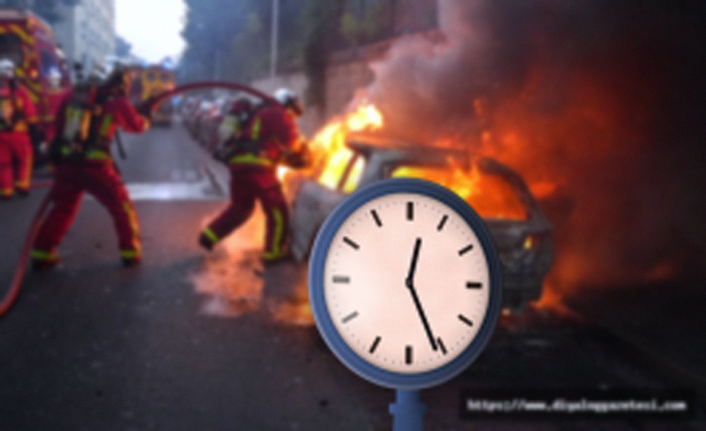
12 h 26 min
